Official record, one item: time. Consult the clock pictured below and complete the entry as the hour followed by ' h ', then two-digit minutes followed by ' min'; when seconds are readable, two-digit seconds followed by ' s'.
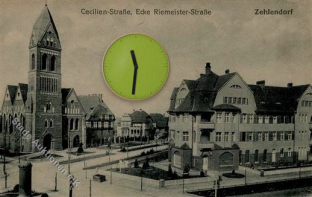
11 h 31 min
